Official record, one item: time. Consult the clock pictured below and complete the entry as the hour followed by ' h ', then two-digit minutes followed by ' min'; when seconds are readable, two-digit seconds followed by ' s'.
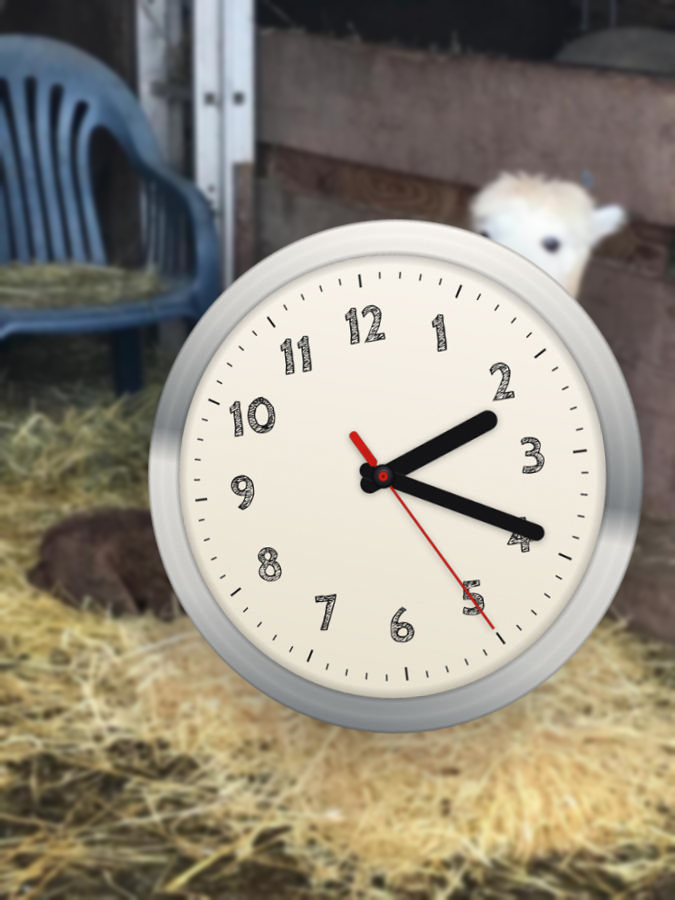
2 h 19 min 25 s
